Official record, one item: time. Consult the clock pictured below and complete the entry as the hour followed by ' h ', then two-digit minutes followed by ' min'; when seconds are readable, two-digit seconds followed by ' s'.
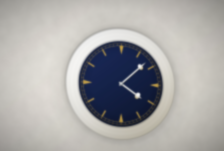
4 h 08 min
